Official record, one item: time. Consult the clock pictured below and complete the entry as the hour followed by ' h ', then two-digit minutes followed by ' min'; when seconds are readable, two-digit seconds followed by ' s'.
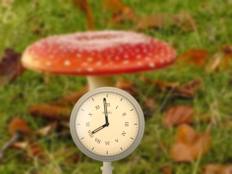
7 h 59 min
